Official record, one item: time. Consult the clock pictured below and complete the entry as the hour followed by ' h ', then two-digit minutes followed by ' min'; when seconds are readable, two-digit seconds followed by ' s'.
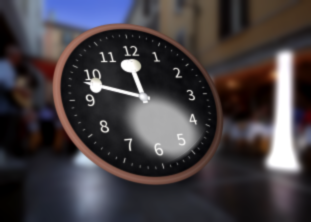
11 h 48 min
